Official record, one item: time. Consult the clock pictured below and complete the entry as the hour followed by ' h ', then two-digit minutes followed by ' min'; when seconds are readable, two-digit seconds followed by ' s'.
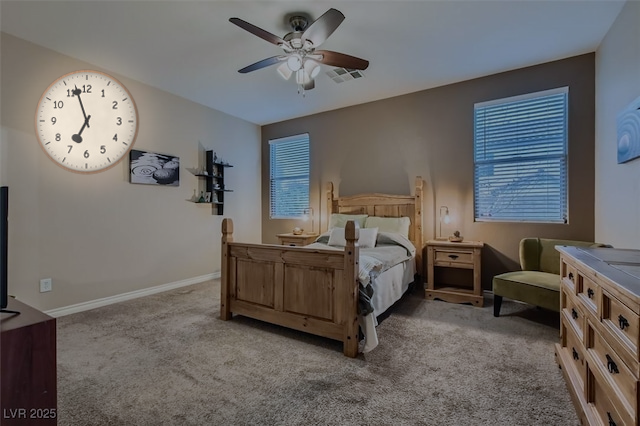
6 h 57 min
